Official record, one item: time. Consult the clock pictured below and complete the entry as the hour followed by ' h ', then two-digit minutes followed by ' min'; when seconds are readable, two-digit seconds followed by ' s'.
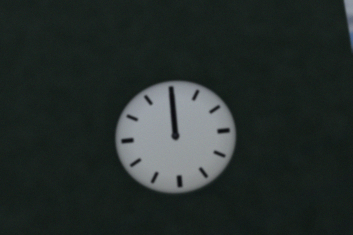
12 h 00 min
